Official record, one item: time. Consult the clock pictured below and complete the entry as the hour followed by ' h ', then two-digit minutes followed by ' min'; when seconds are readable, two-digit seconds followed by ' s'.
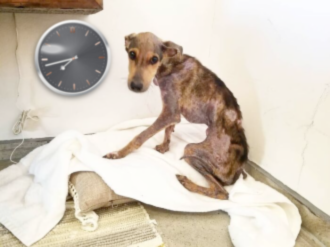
7 h 43 min
